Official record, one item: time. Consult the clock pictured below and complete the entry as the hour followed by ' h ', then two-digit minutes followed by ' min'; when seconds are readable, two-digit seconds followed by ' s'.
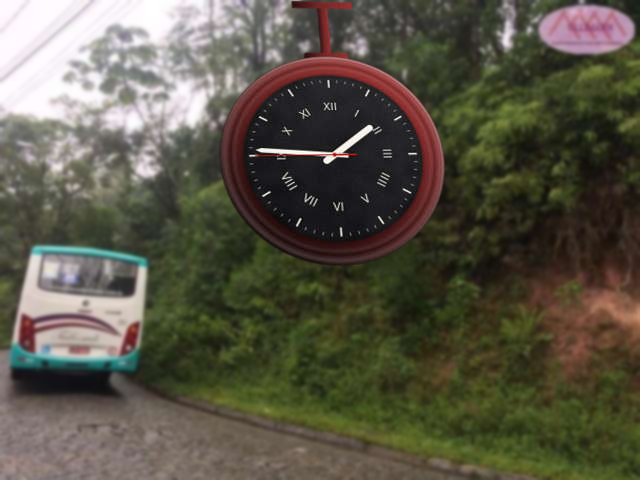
1 h 45 min 45 s
